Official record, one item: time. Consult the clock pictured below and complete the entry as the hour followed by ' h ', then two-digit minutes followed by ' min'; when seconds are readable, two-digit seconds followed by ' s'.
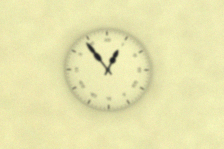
12 h 54 min
